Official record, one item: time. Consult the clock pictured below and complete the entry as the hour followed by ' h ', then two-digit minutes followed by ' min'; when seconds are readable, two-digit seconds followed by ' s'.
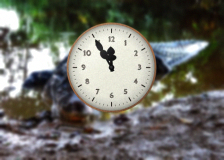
11 h 55 min
